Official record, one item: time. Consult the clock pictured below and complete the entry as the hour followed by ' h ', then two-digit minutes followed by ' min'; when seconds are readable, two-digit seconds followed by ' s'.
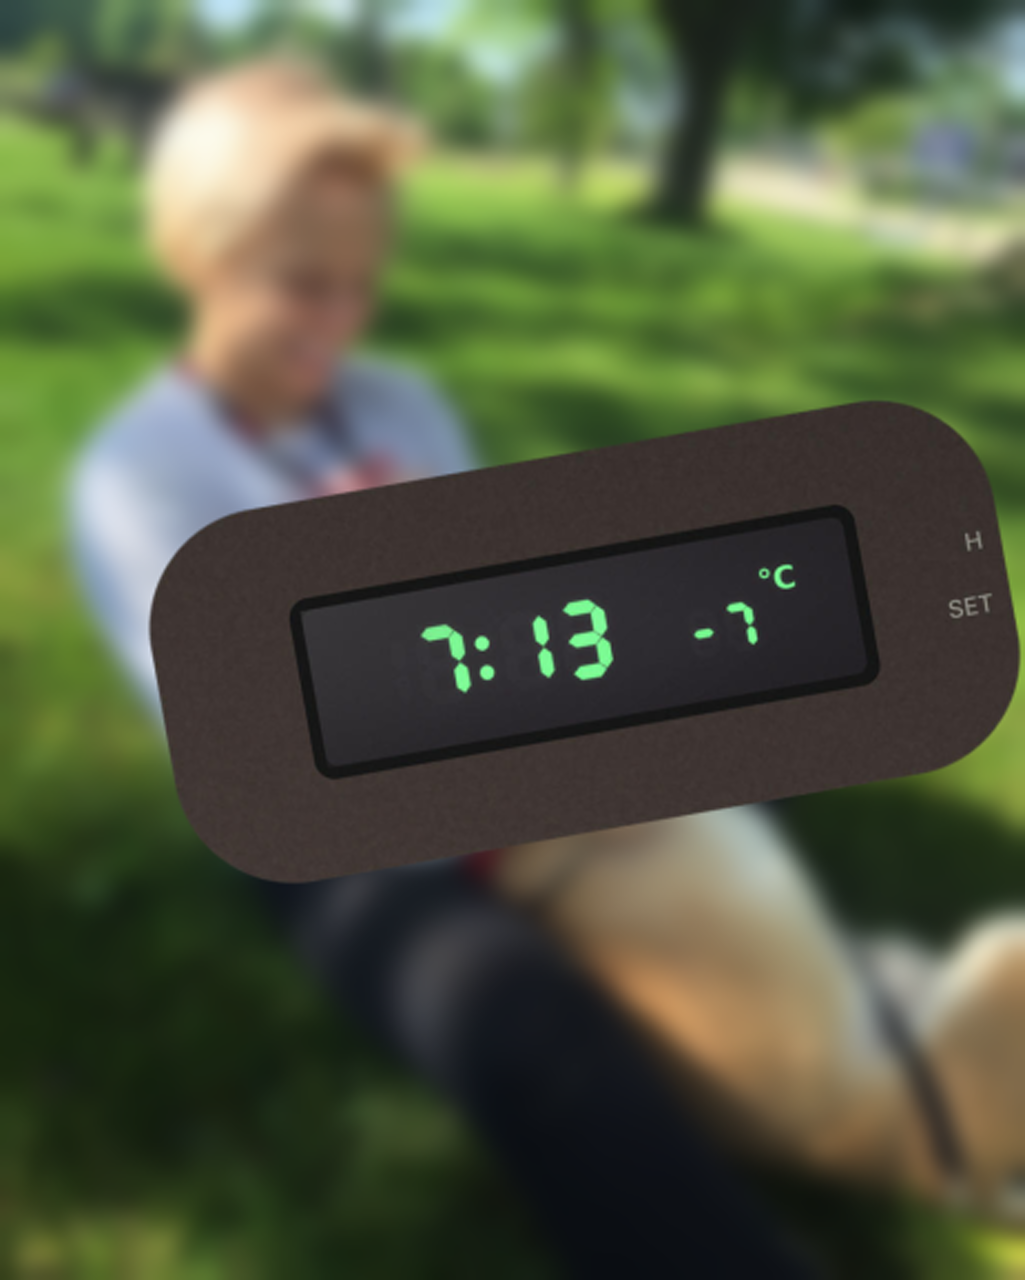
7 h 13 min
